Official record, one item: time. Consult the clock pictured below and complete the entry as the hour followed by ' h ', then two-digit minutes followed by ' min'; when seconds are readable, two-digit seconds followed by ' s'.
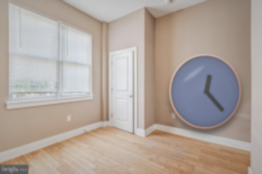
12 h 23 min
